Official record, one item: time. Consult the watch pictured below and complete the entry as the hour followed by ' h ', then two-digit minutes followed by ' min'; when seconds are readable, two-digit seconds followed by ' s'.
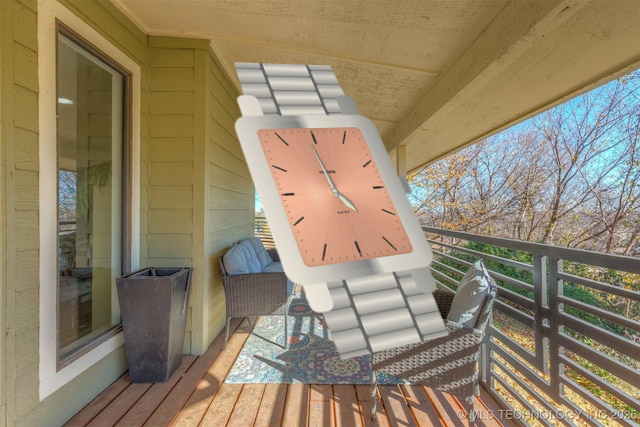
4 h 59 min
